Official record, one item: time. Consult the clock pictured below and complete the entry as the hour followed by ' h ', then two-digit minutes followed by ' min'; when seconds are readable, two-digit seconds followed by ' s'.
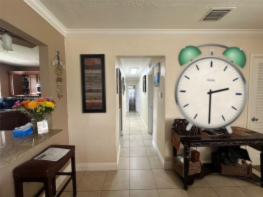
2 h 30 min
